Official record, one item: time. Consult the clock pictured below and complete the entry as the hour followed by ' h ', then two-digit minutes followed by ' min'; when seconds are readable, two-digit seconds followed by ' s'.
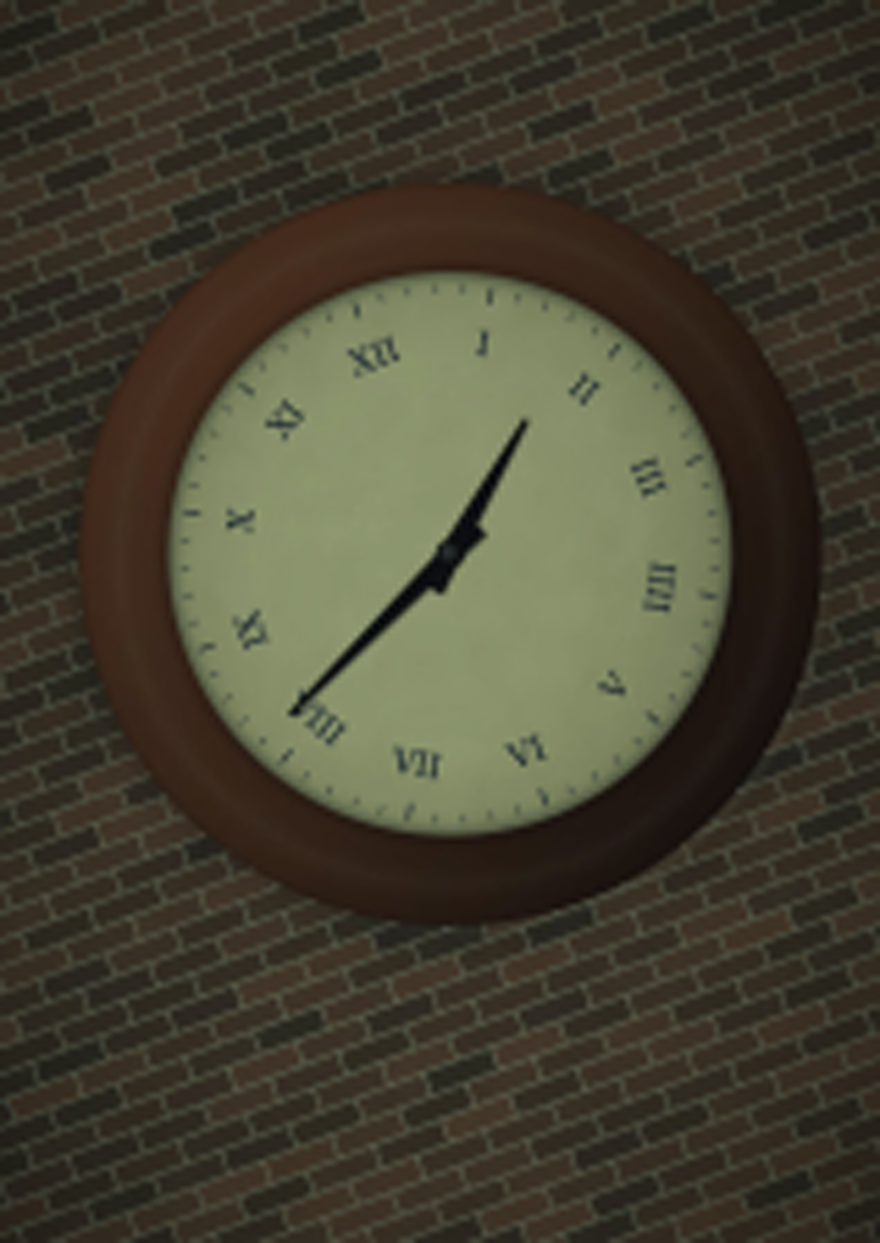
1 h 41 min
